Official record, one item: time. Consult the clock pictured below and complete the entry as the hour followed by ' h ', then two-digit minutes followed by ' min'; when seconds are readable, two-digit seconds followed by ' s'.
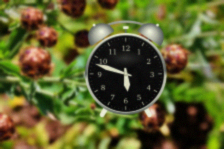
5 h 48 min
